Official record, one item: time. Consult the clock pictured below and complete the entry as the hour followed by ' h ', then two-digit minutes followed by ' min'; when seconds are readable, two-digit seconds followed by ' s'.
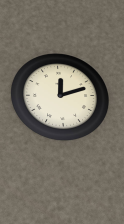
12 h 12 min
